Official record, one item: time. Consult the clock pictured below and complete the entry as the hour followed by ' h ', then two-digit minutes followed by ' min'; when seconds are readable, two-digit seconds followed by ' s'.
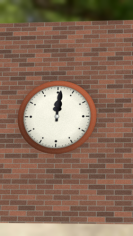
12 h 01 min
